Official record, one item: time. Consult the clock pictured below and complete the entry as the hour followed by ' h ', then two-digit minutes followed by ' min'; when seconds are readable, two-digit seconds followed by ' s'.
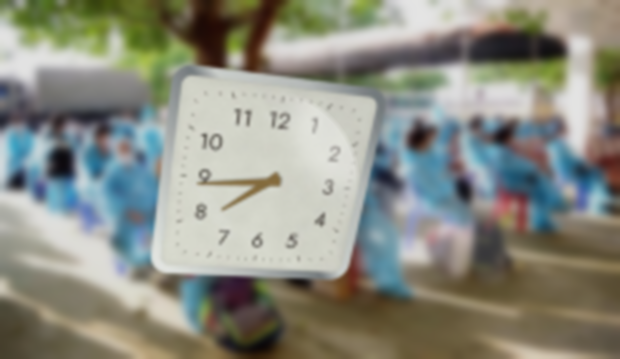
7 h 44 min
